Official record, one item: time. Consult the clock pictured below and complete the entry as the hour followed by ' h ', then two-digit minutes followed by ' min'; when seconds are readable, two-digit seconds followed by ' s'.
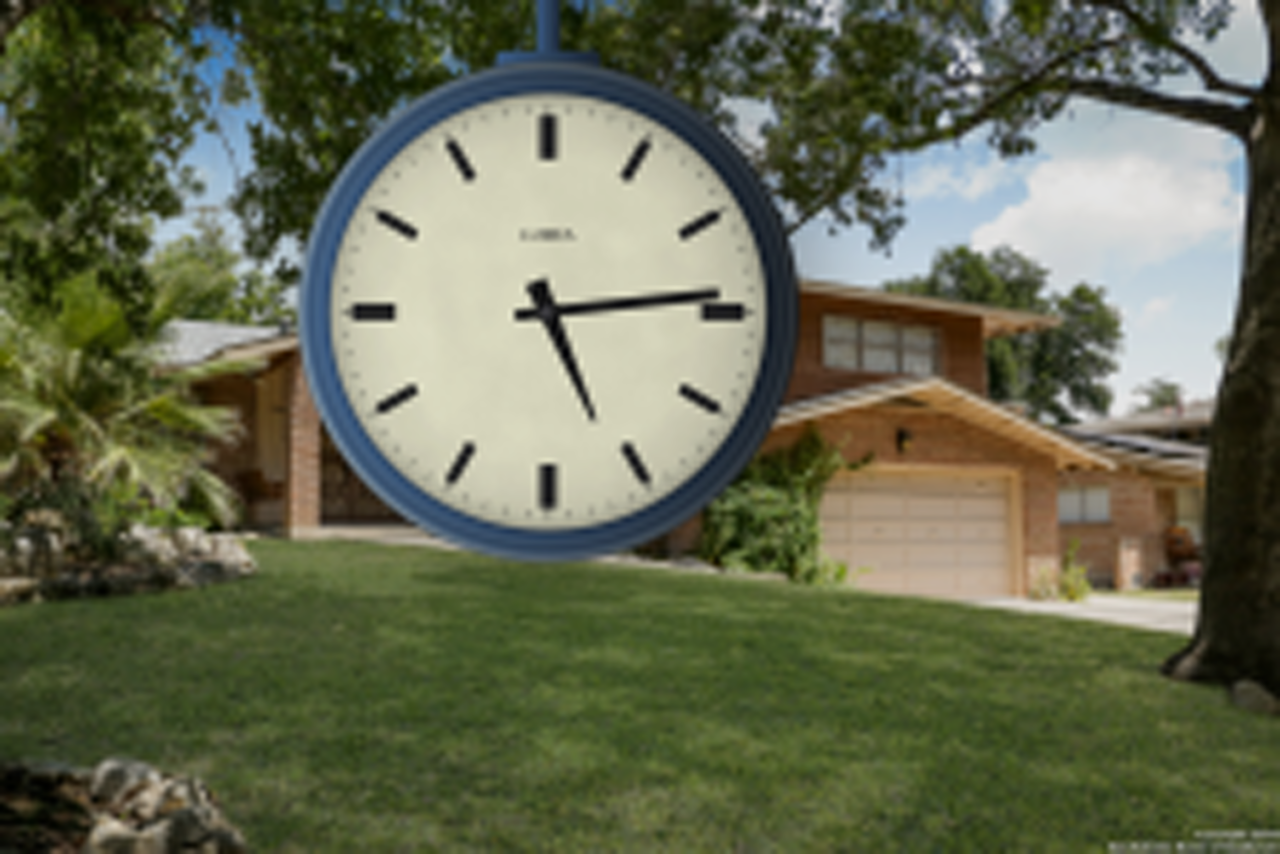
5 h 14 min
